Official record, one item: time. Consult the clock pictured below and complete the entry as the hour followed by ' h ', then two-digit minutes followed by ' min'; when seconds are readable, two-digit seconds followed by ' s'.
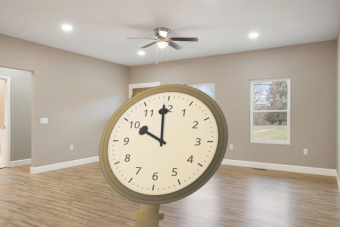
9 h 59 min
